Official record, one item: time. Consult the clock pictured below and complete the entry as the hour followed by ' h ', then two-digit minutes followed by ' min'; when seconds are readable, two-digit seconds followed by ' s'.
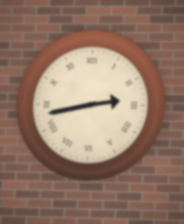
2 h 43 min
